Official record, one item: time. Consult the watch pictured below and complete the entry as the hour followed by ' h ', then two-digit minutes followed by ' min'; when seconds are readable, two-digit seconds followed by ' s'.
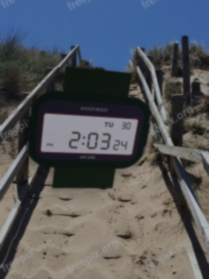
2 h 03 min 24 s
